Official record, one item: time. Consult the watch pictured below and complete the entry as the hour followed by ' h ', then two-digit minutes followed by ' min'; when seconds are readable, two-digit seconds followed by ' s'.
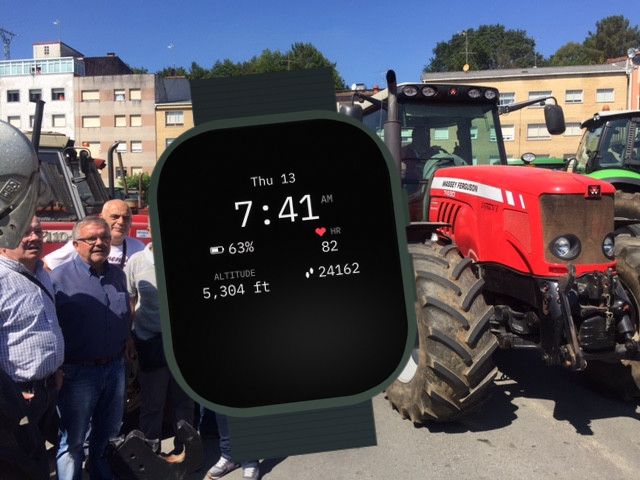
7 h 41 min
